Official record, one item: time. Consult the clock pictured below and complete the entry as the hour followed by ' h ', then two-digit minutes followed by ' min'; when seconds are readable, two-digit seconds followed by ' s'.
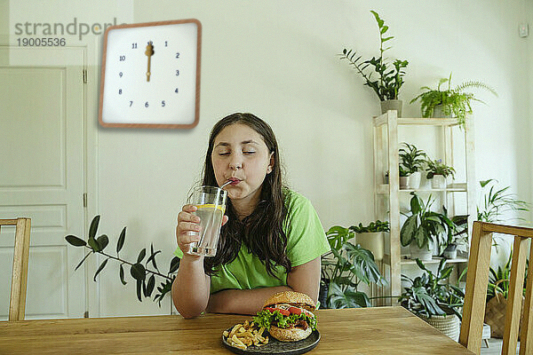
12 h 00 min
